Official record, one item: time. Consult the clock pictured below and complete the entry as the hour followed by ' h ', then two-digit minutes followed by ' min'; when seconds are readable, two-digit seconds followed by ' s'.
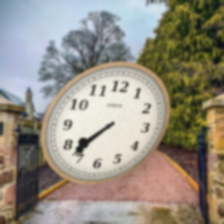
7 h 37 min
